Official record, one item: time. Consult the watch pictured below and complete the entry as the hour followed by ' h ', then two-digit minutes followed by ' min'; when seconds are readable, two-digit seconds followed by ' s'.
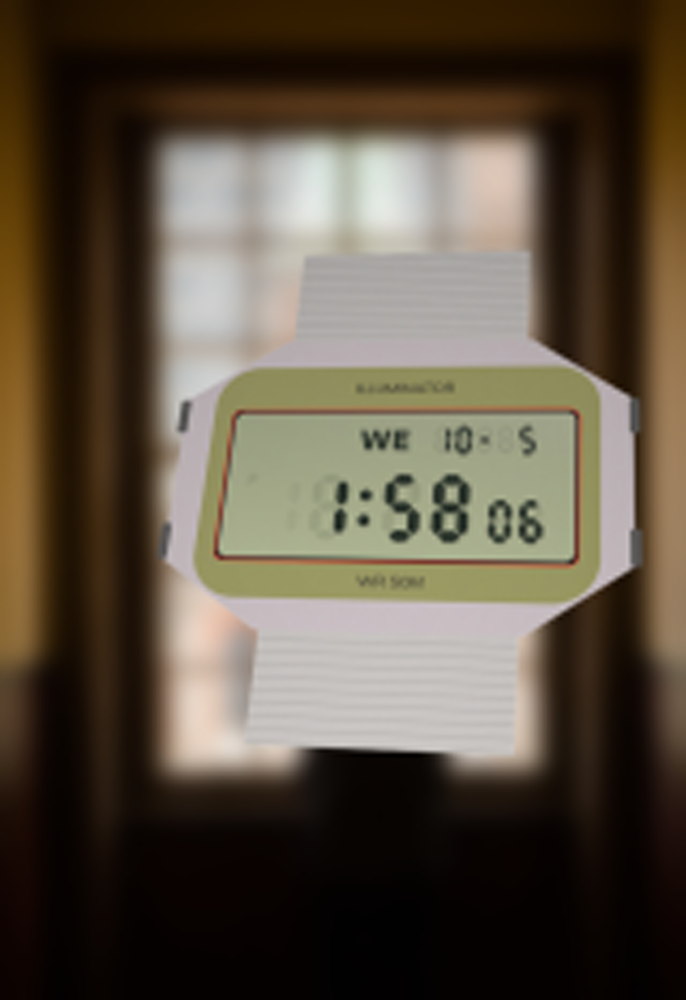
1 h 58 min 06 s
